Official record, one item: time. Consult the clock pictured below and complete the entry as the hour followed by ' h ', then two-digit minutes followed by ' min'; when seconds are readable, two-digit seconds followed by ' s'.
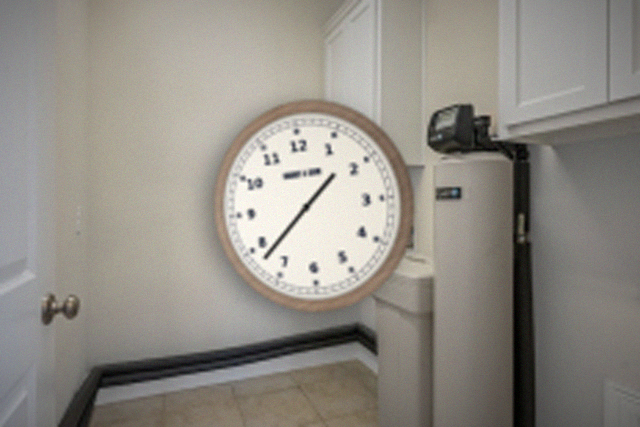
1 h 38 min
